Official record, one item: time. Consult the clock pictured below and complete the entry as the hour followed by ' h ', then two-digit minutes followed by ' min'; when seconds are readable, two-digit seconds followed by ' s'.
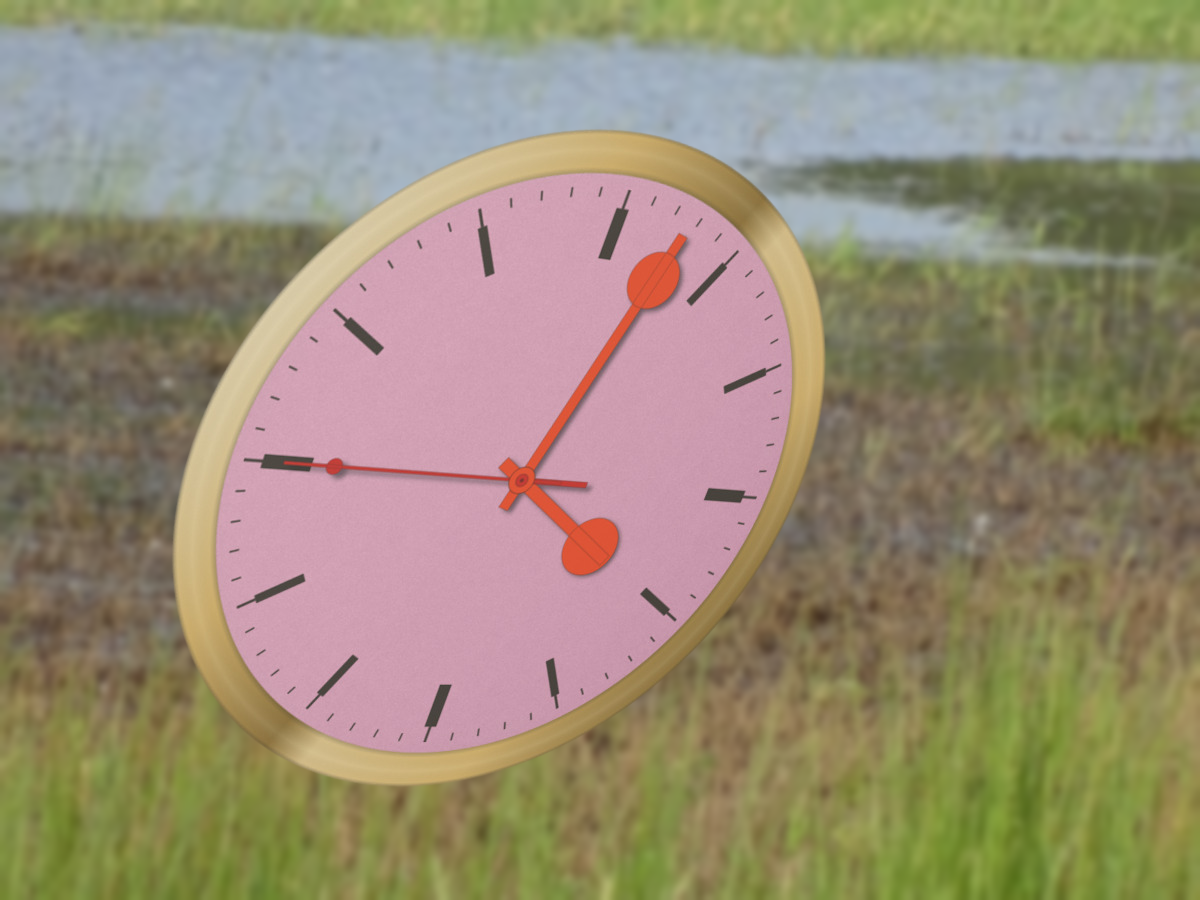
4 h 02 min 45 s
